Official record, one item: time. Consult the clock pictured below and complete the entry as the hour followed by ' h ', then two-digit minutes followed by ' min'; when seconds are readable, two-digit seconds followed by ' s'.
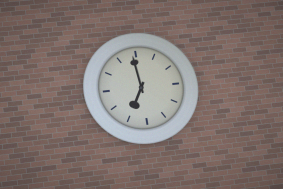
6 h 59 min
